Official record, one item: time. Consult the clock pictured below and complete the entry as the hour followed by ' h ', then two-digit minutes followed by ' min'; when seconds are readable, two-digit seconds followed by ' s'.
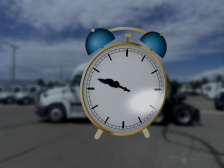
9 h 48 min
